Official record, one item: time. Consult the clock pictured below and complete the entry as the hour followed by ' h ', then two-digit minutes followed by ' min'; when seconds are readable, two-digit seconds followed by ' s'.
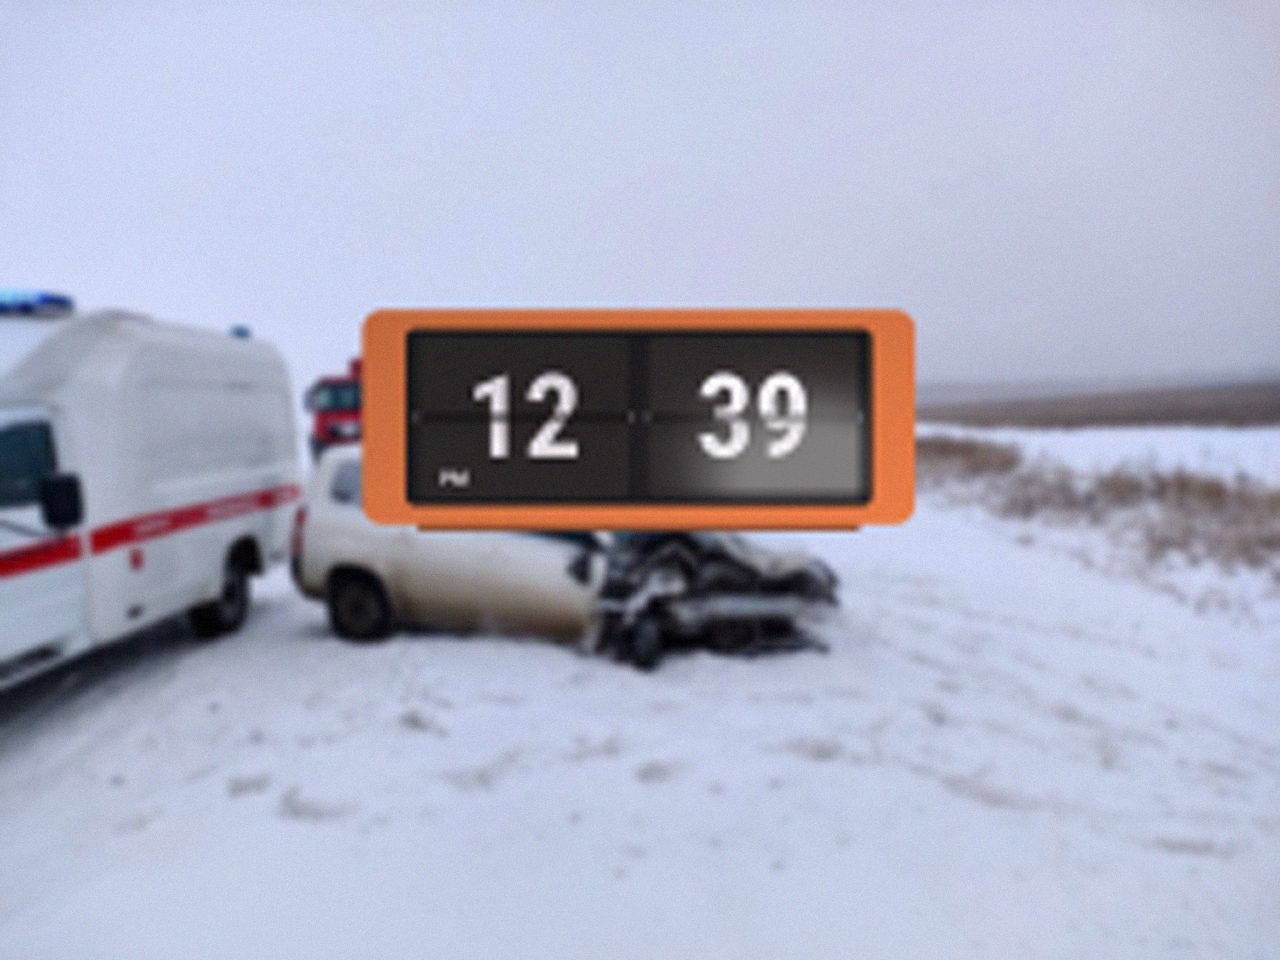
12 h 39 min
